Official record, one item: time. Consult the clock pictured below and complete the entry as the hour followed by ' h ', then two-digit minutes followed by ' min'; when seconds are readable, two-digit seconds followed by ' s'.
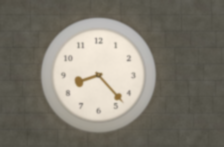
8 h 23 min
